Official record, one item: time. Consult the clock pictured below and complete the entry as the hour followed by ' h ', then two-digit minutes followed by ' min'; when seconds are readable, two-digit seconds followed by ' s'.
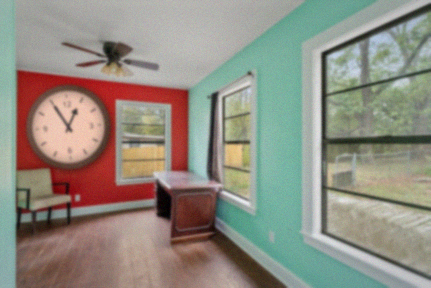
12 h 55 min
